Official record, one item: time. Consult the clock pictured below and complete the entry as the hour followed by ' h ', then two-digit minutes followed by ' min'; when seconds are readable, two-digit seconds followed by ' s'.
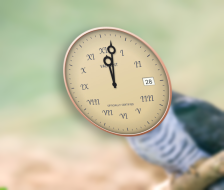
12 h 02 min
